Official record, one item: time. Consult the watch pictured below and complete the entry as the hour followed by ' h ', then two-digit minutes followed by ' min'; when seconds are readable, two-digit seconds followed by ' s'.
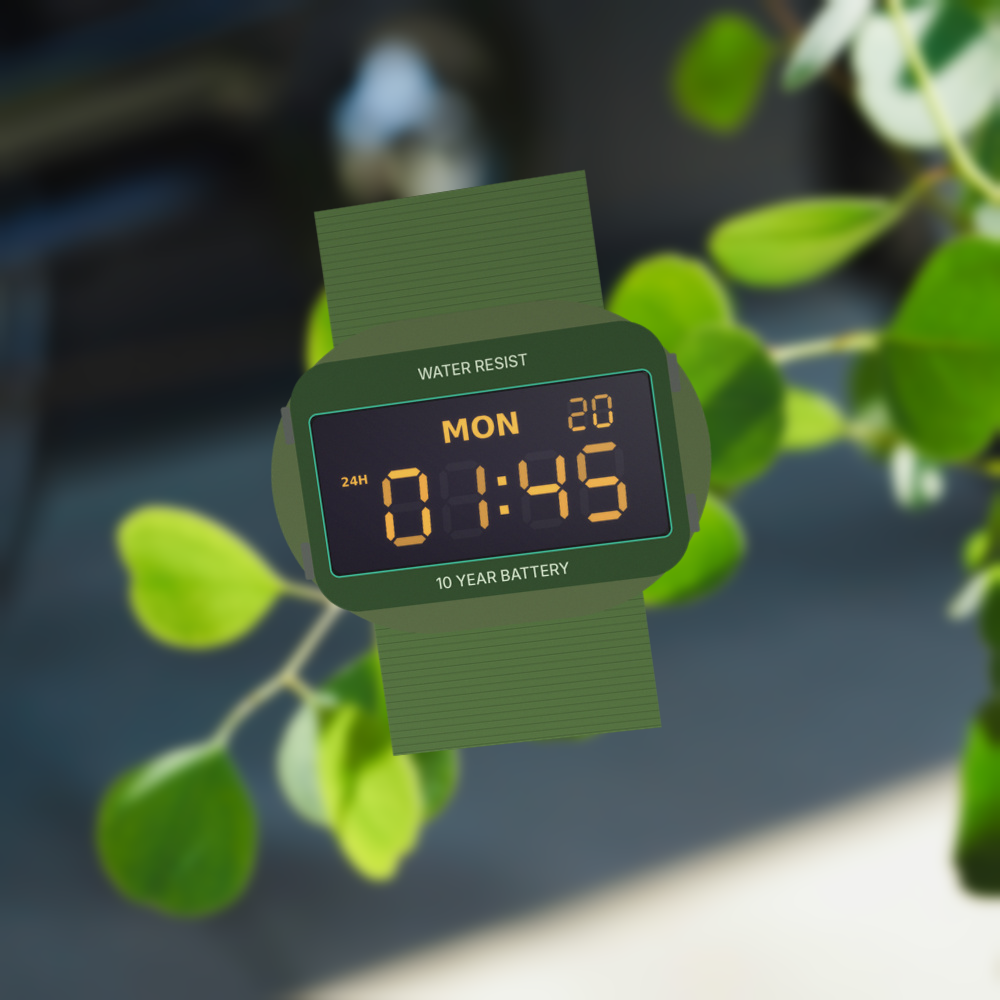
1 h 45 min
